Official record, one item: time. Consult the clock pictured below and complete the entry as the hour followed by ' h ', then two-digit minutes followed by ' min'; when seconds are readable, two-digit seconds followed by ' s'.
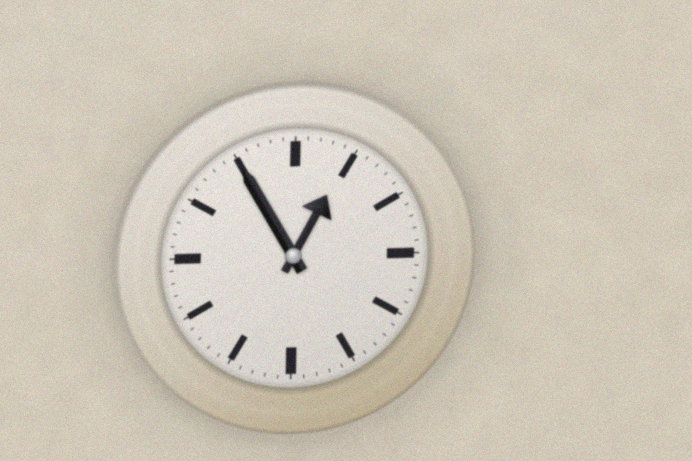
12 h 55 min
